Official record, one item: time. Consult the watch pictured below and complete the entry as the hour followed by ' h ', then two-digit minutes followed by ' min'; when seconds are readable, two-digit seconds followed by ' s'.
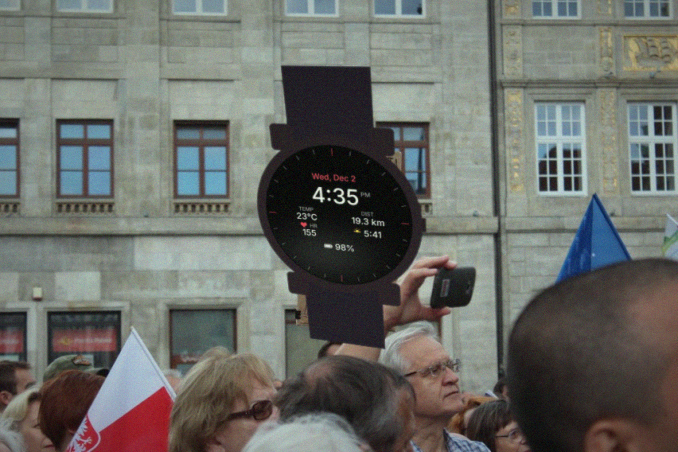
4 h 35 min
